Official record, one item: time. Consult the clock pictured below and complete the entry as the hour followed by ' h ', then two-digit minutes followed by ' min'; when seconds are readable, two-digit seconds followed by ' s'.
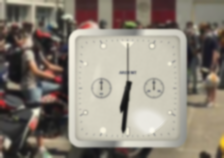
6 h 31 min
